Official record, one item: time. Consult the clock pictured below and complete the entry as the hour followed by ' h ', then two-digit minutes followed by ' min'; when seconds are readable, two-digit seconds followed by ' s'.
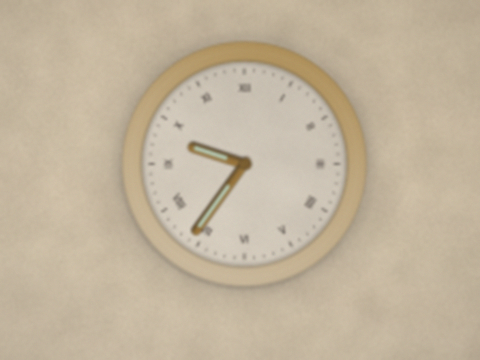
9 h 36 min
